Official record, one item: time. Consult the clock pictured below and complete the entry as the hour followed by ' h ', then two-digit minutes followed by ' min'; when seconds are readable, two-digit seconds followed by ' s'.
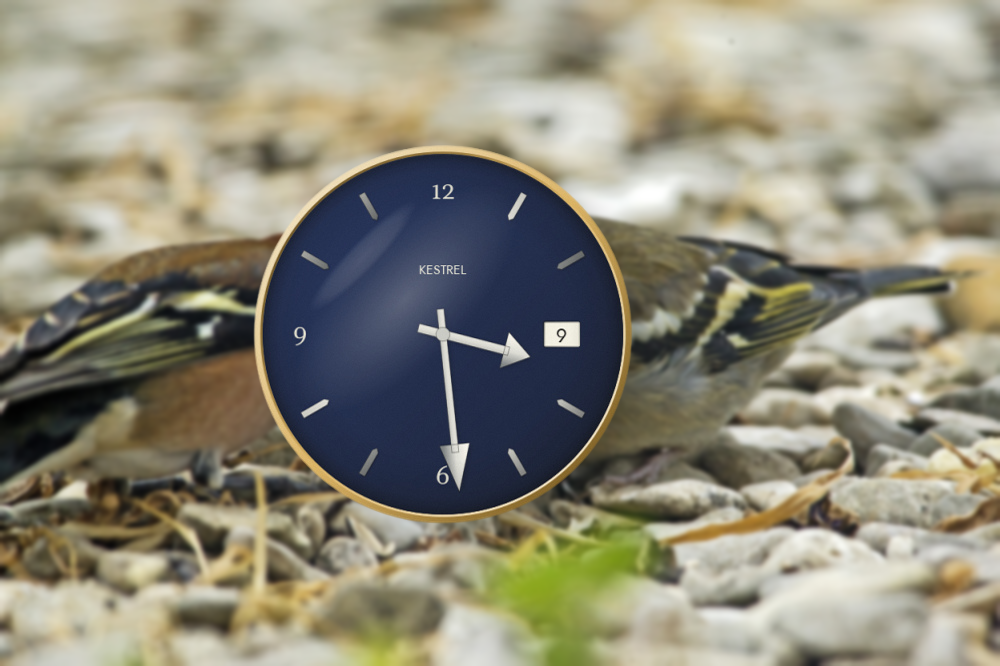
3 h 29 min
